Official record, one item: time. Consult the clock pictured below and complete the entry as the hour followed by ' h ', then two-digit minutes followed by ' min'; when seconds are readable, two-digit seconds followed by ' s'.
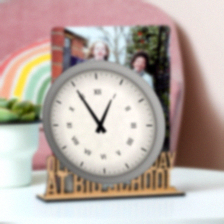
12 h 55 min
